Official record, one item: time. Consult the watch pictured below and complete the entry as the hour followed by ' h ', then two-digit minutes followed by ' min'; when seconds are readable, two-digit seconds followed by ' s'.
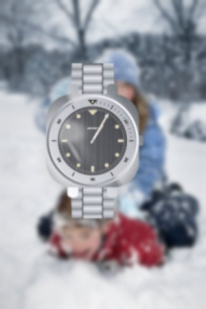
1 h 05 min
